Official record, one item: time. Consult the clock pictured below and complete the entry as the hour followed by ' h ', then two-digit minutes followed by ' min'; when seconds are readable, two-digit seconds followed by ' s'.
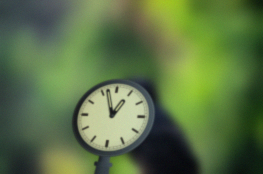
12 h 57 min
